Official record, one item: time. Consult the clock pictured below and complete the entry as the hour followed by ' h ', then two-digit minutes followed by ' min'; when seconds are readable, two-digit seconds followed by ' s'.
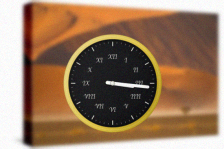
3 h 16 min
